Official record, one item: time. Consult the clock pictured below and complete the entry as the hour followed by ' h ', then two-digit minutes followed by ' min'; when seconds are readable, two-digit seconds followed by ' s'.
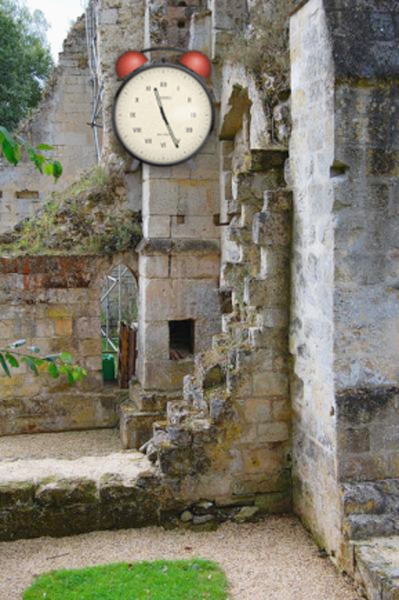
11 h 26 min
